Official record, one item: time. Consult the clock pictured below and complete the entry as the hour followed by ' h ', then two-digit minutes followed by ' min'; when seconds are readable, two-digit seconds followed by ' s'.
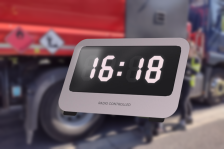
16 h 18 min
